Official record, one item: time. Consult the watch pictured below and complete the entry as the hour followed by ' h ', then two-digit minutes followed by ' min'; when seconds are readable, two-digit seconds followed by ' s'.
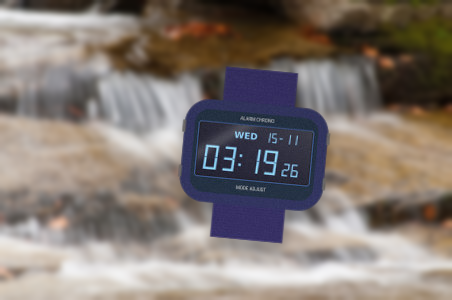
3 h 19 min 26 s
